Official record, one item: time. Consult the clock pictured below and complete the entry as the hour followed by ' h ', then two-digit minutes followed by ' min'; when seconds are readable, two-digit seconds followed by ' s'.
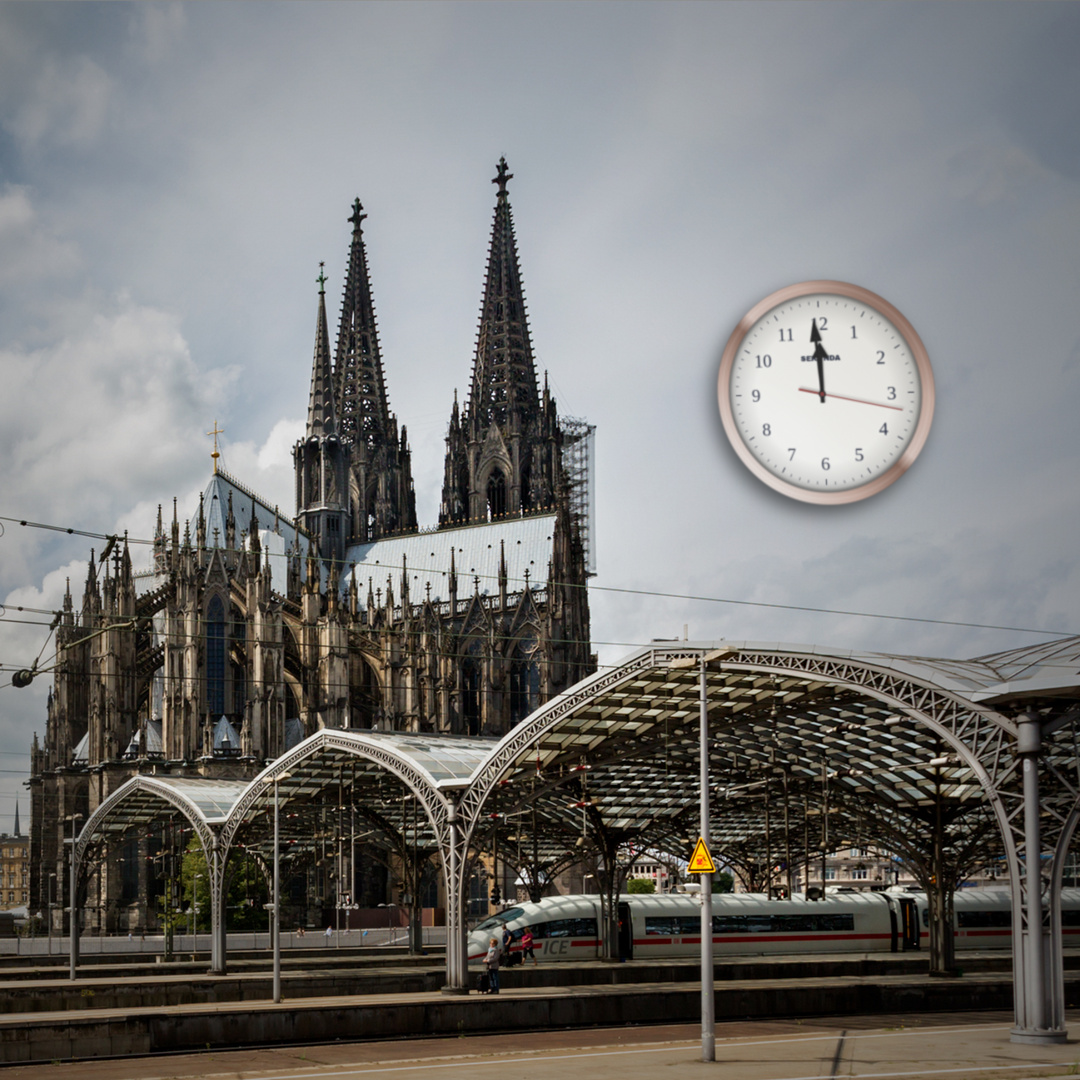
11 h 59 min 17 s
